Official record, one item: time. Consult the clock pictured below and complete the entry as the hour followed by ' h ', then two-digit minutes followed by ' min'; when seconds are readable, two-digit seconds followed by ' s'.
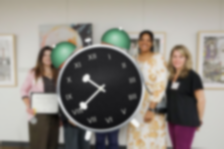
10 h 40 min
